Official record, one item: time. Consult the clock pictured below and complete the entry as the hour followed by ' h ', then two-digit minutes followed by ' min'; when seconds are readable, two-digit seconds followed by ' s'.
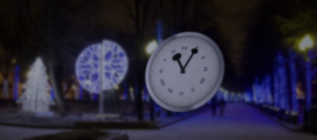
11 h 05 min
